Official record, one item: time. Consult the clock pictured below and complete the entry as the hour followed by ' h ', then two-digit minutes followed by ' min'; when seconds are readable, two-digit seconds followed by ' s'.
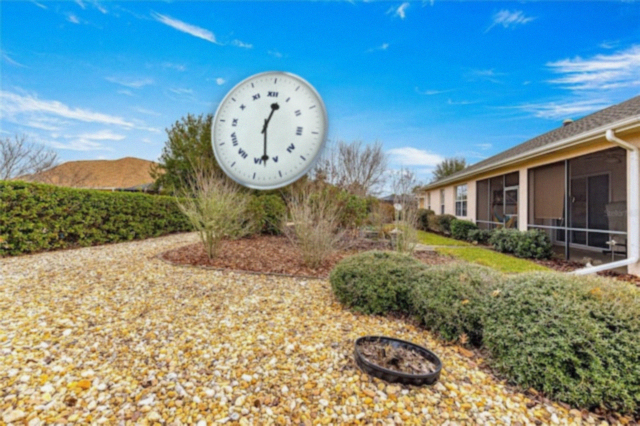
12 h 28 min
